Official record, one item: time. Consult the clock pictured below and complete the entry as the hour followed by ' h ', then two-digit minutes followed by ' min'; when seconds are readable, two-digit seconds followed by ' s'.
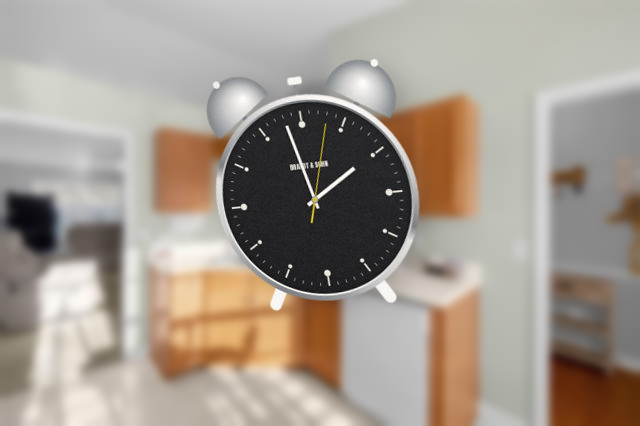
1 h 58 min 03 s
